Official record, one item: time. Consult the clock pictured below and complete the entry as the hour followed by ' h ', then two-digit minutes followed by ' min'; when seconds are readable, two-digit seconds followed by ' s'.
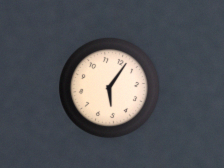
5 h 02 min
